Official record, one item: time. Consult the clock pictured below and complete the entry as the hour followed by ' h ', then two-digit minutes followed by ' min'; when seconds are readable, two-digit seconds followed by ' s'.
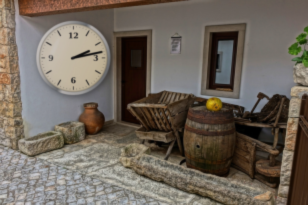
2 h 13 min
